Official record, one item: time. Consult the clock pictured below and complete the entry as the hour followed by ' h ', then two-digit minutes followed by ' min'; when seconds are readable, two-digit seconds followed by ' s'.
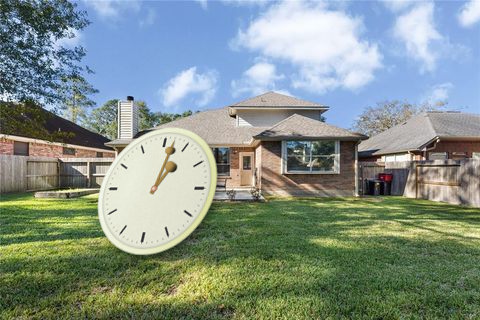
1 h 02 min
